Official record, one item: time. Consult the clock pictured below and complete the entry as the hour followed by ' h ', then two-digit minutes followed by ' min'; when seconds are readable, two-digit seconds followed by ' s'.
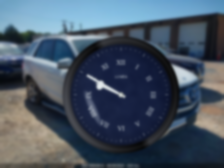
9 h 50 min
